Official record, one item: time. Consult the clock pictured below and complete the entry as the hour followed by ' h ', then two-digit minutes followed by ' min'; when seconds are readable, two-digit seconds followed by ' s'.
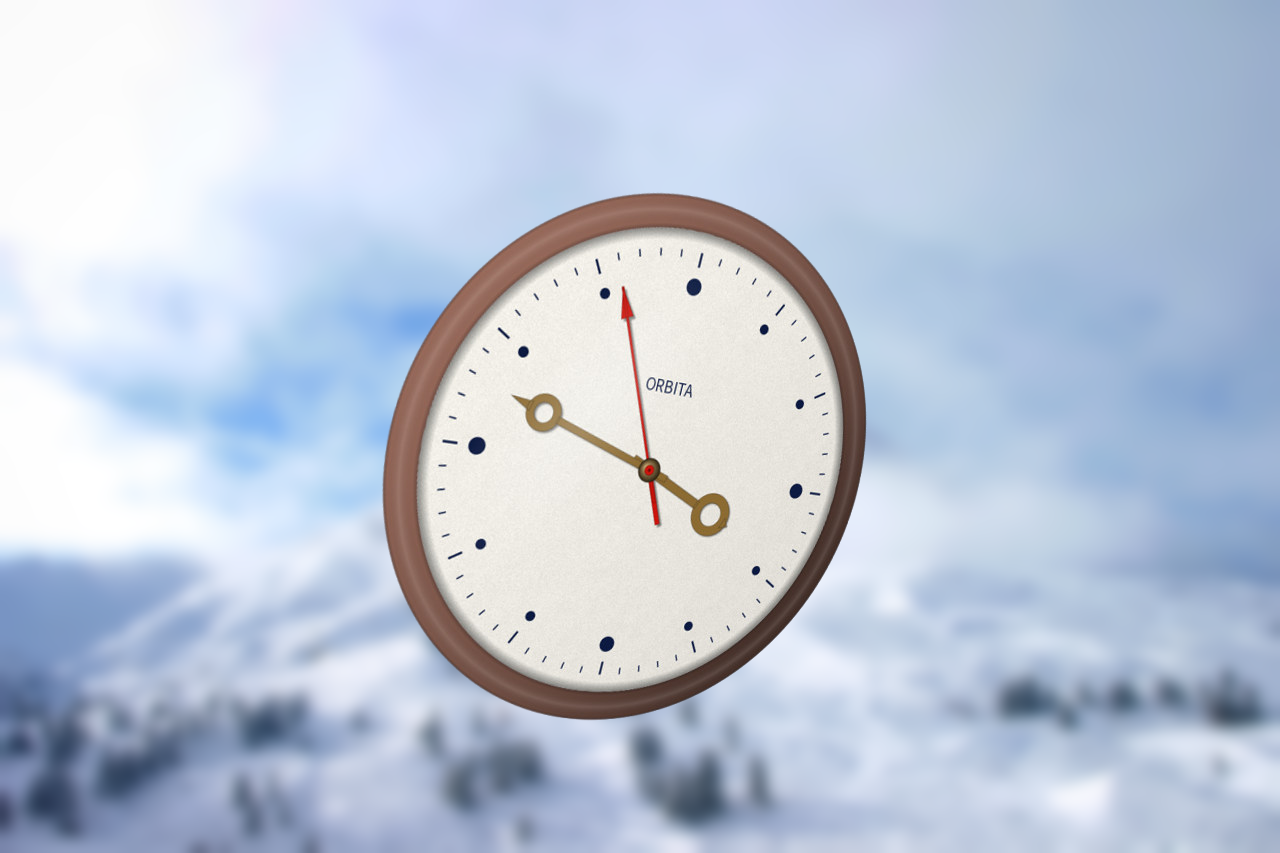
3 h 47 min 56 s
